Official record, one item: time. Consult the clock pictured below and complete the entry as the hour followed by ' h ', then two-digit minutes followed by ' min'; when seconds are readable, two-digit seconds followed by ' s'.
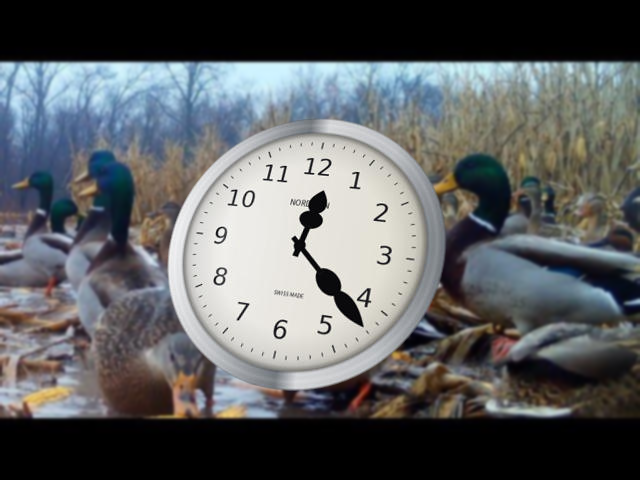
12 h 22 min
